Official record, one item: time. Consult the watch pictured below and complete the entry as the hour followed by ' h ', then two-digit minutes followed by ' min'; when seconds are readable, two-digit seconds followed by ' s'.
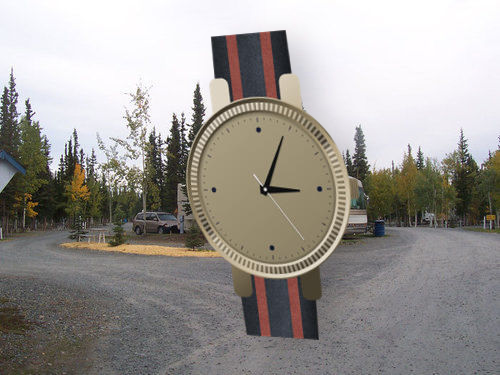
3 h 04 min 24 s
